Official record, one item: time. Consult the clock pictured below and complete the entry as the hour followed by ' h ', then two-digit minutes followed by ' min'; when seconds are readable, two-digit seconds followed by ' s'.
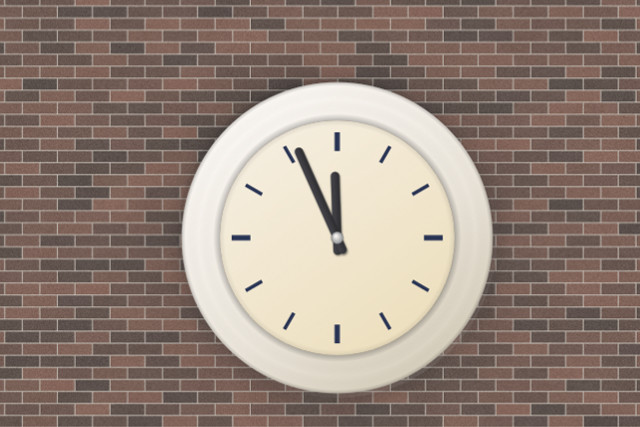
11 h 56 min
